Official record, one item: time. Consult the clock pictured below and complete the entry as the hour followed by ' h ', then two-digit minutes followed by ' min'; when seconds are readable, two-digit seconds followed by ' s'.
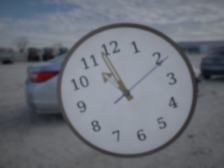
10 h 58 min 11 s
